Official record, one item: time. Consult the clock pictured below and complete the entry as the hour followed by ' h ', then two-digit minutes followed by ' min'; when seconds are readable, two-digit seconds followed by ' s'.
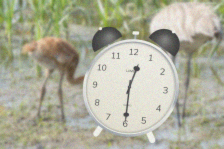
12 h 30 min
